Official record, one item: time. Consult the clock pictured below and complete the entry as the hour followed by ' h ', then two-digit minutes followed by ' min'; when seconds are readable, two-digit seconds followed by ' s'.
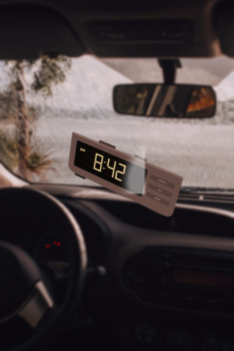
8 h 42 min
